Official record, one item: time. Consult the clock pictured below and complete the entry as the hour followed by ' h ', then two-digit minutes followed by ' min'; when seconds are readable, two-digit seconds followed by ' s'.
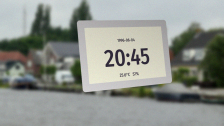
20 h 45 min
